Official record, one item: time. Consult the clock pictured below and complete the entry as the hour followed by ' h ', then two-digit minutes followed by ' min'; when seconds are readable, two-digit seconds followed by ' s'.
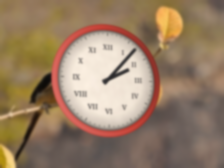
2 h 07 min
